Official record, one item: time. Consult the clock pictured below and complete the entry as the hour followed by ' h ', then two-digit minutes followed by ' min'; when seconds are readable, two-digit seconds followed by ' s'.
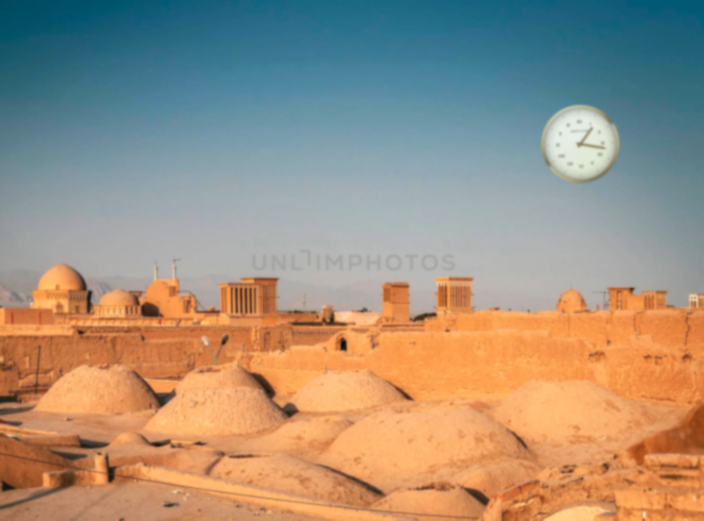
1 h 17 min
